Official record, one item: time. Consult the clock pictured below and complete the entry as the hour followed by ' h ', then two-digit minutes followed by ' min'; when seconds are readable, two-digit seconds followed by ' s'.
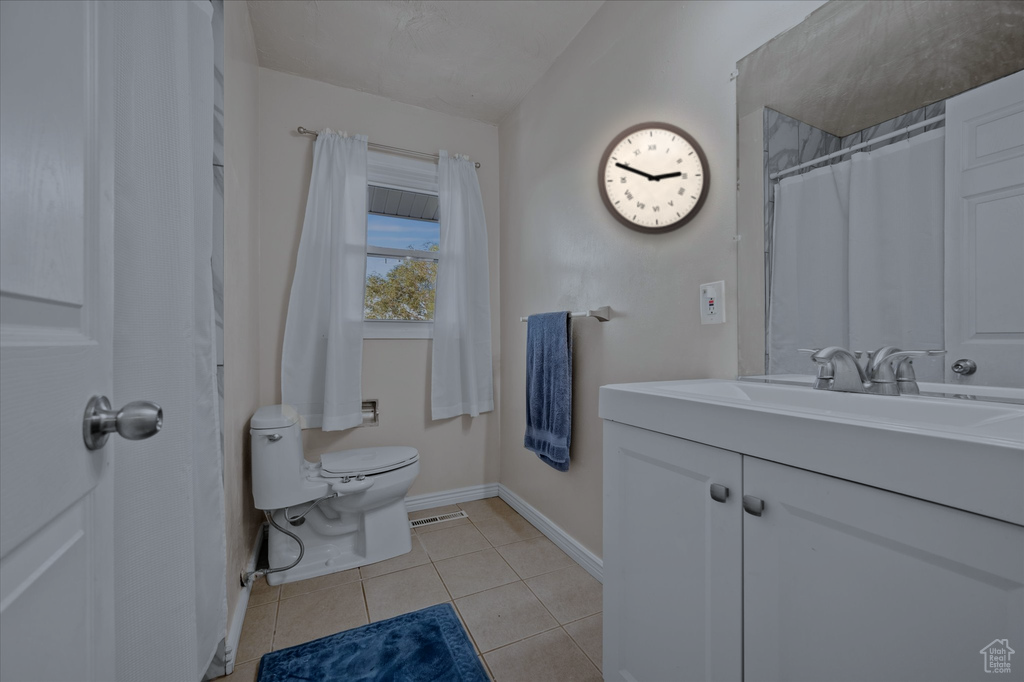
2 h 49 min
